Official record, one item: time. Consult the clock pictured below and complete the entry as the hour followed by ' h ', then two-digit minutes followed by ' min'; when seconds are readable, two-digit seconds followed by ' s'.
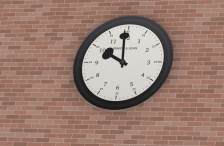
9 h 59 min
